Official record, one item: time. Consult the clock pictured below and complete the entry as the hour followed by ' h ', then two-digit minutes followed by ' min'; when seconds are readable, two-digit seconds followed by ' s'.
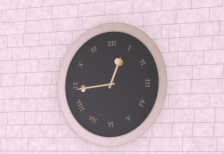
12 h 44 min
